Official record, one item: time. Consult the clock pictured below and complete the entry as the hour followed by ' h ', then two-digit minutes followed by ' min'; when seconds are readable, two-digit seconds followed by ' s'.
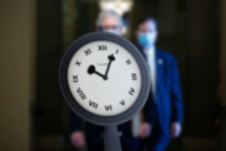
10 h 04 min
